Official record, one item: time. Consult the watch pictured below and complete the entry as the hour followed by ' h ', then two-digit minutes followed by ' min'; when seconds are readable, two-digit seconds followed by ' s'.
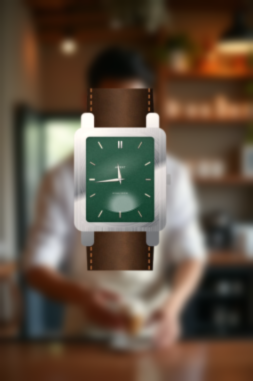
11 h 44 min
